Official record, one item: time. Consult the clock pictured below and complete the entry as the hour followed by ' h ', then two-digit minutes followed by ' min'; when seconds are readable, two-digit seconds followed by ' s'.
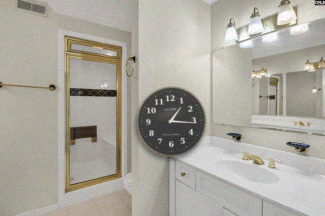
1 h 16 min
